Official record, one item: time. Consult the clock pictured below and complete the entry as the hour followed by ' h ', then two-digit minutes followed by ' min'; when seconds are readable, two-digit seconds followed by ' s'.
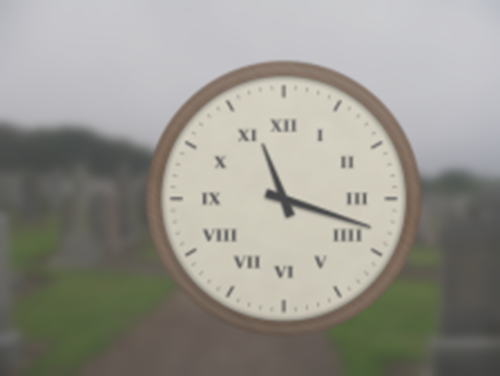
11 h 18 min
